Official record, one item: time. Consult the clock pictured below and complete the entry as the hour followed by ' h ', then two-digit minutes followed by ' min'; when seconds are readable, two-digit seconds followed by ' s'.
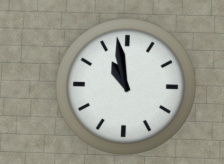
10 h 58 min
